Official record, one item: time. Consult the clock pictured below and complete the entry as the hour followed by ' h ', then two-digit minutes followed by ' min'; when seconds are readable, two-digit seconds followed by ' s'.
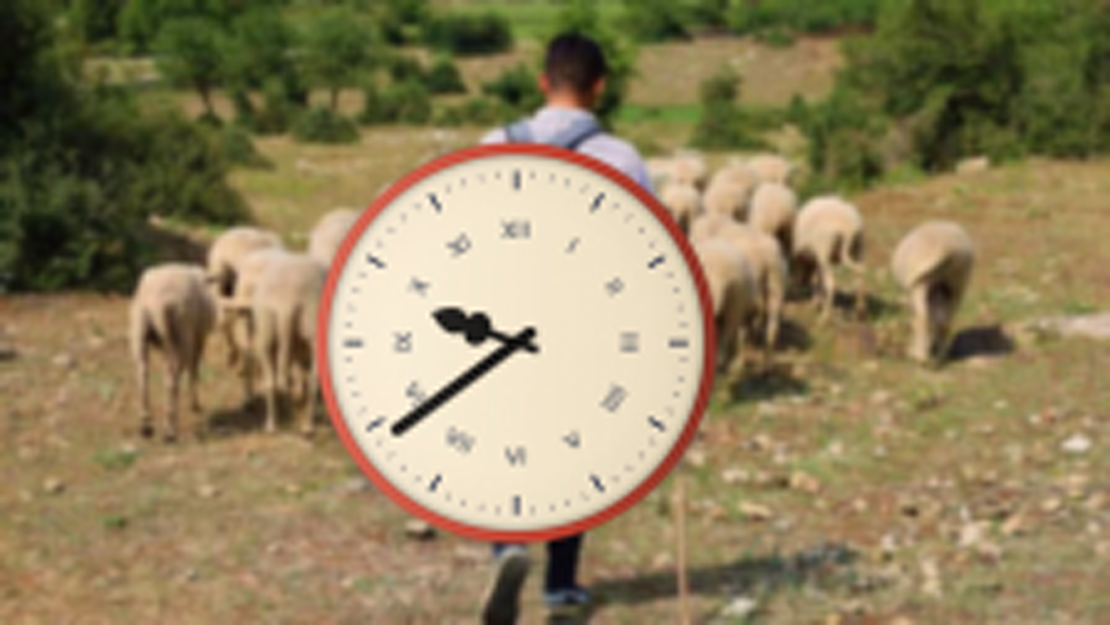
9 h 39 min
